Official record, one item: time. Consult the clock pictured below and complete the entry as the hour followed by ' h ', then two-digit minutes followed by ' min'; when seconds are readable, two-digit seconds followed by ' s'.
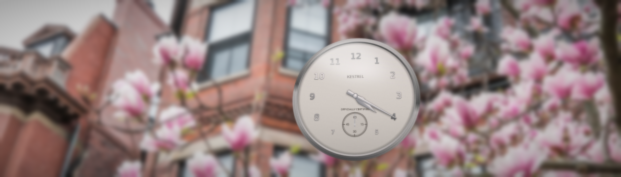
4 h 20 min
